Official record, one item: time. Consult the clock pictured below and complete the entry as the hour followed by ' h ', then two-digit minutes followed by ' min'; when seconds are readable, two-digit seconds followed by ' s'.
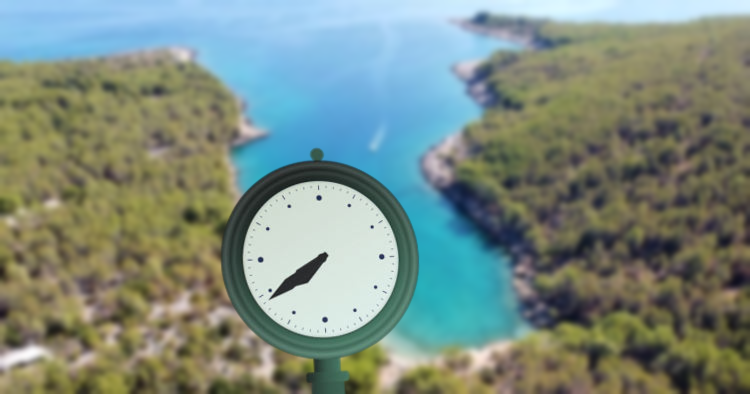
7 h 39 min
